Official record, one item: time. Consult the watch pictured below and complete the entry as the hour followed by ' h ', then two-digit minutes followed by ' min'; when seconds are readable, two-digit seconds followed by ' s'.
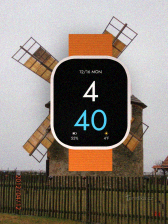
4 h 40 min
